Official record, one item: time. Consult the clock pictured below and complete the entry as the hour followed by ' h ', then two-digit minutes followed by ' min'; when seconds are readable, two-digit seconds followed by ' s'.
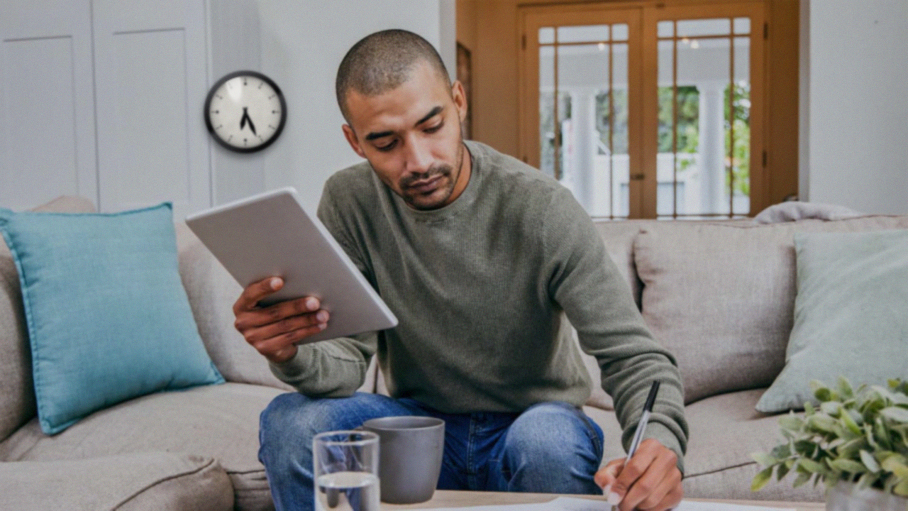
6 h 26 min
